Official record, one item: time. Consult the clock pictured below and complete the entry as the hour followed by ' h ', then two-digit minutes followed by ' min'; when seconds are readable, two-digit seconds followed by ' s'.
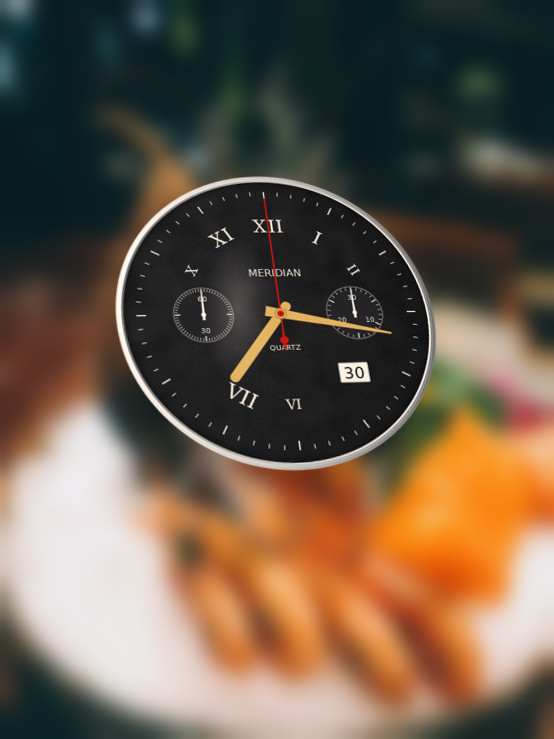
7 h 17 min
